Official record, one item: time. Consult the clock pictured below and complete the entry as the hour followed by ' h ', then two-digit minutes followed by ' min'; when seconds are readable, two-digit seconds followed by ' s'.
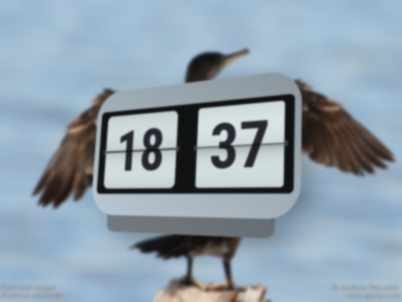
18 h 37 min
